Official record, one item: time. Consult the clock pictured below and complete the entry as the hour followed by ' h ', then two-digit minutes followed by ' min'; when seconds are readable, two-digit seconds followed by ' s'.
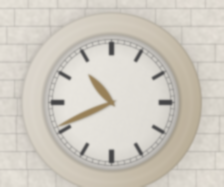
10 h 41 min
